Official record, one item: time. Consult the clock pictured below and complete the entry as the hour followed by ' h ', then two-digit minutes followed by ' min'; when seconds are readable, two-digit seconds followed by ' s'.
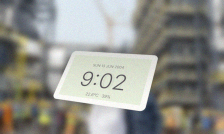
9 h 02 min
